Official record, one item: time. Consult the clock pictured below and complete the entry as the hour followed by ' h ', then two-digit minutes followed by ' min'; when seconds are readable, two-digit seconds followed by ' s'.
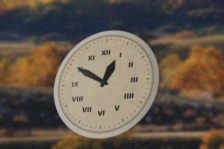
12 h 50 min
